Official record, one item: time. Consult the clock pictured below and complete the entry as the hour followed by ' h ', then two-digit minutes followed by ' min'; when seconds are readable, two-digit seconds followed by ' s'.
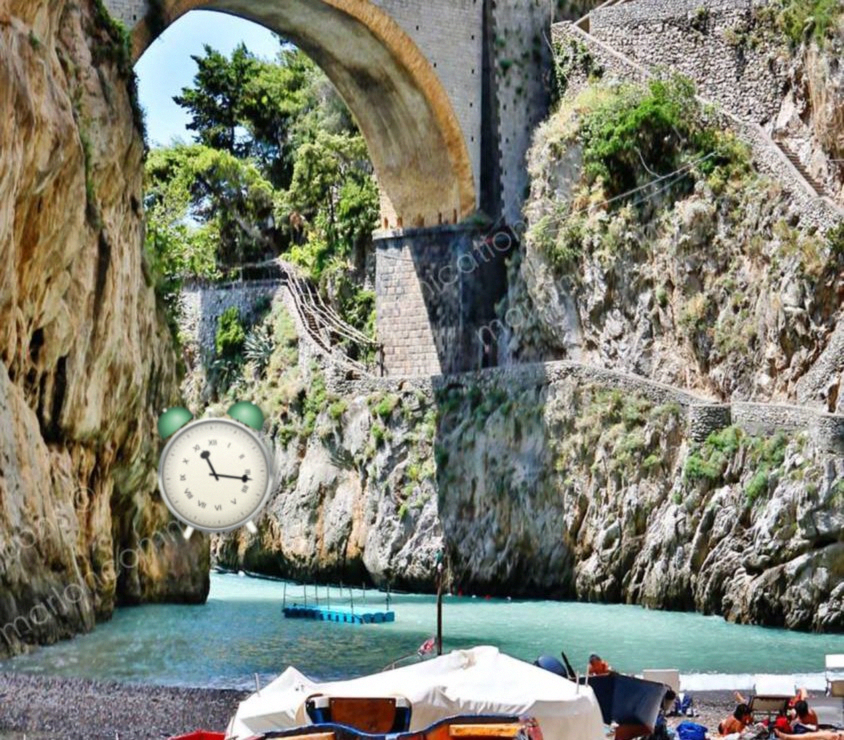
11 h 17 min
